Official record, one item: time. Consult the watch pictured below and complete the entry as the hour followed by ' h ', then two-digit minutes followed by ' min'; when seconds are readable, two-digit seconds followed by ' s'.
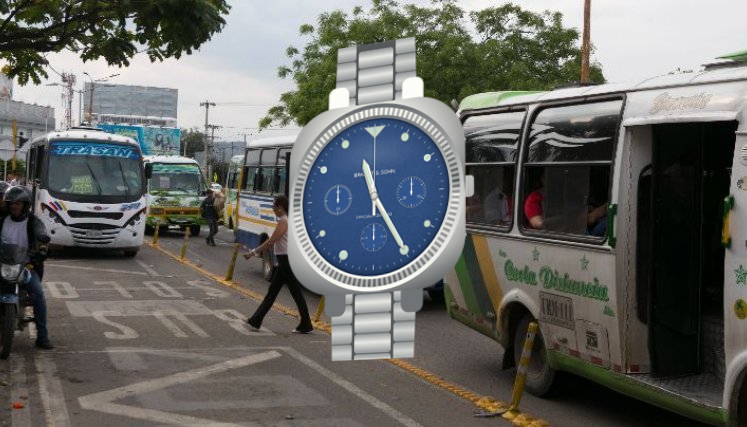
11 h 25 min
